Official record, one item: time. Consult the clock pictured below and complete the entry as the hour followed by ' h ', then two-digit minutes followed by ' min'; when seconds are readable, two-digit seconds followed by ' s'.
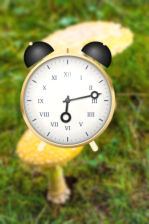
6 h 13 min
